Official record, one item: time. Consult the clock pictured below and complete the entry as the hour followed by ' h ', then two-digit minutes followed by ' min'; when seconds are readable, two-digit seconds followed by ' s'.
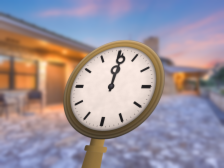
12 h 01 min
